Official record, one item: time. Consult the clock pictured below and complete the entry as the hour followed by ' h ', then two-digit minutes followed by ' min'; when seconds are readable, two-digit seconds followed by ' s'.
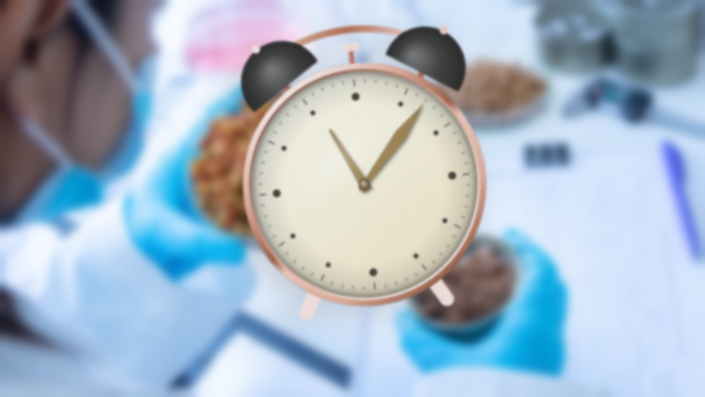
11 h 07 min
